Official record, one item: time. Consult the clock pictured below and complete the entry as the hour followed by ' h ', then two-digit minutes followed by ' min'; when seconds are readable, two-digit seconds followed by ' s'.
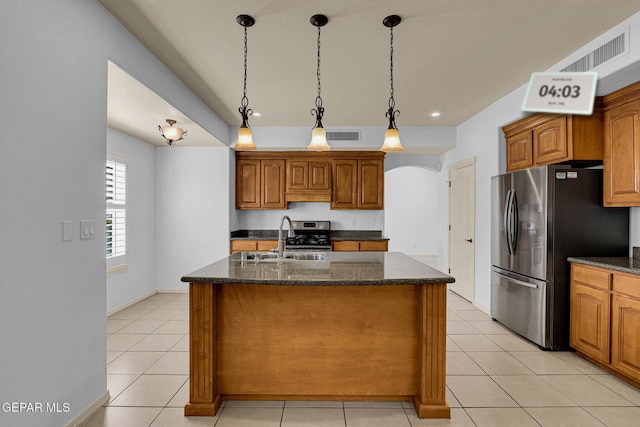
4 h 03 min
